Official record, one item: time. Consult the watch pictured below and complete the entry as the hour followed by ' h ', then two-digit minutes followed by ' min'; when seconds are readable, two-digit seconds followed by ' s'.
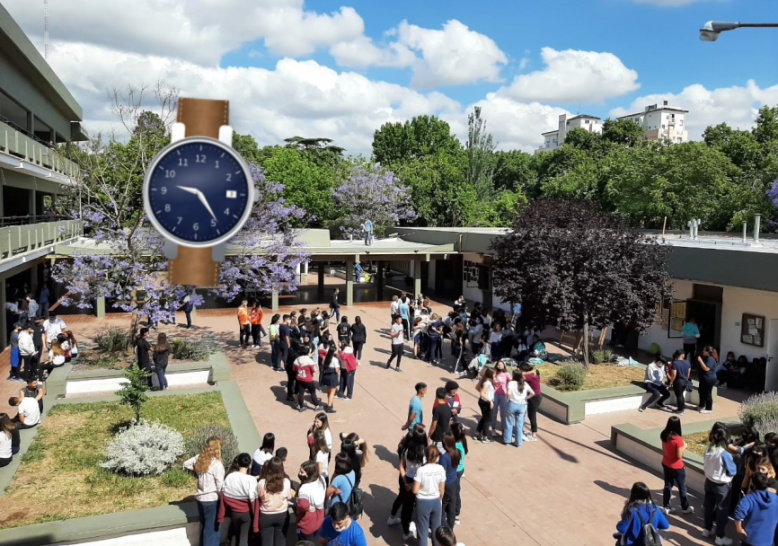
9 h 24 min
